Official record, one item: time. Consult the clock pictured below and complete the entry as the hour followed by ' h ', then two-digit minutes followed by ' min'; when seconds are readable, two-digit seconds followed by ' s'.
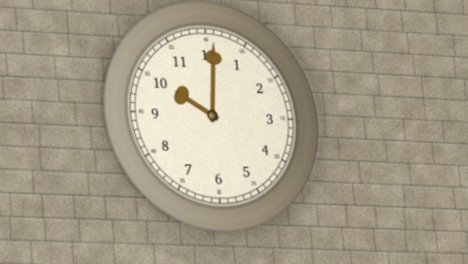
10 h 01 min
